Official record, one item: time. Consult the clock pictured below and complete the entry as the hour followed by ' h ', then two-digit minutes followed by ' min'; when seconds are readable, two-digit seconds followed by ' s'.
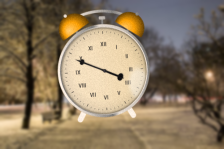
3 h 49 min
